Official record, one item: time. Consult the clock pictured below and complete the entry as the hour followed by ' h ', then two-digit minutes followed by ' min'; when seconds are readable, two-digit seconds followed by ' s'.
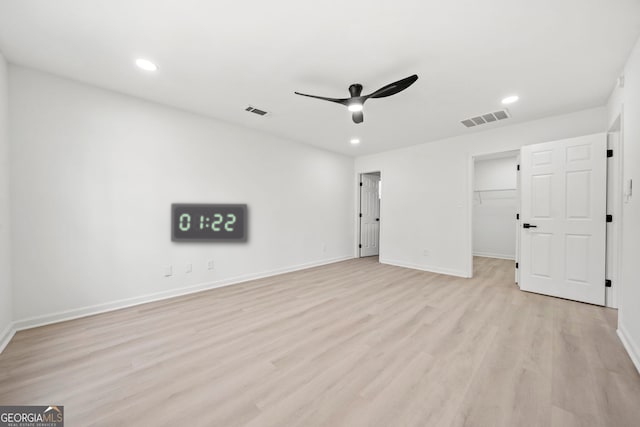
1 h 22 min
